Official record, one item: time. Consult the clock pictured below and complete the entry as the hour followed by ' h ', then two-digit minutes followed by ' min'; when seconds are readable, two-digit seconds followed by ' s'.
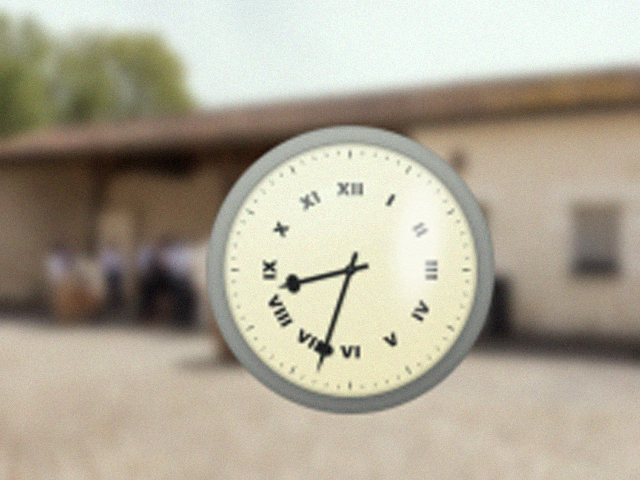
8 h 33 min
